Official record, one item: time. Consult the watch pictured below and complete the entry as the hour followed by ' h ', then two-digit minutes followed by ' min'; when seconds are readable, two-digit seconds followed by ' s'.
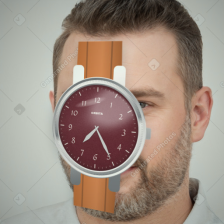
7 h 25 min
